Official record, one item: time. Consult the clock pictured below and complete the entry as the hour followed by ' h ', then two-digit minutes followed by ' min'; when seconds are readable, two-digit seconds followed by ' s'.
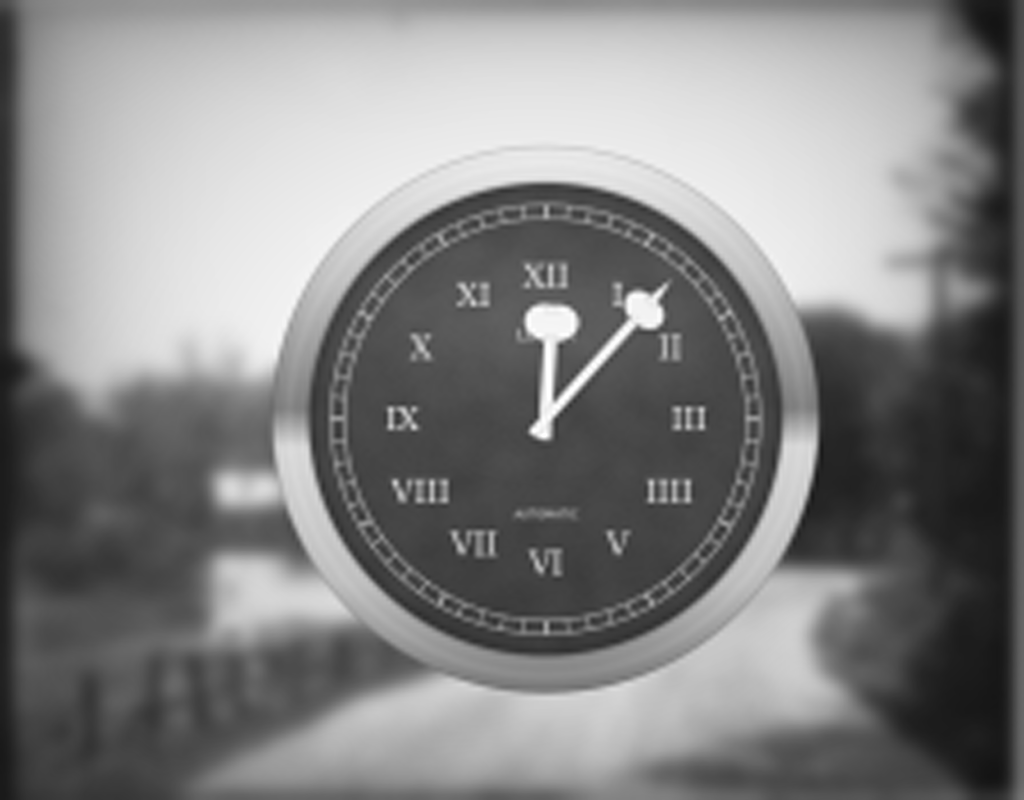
12 h 07 min
